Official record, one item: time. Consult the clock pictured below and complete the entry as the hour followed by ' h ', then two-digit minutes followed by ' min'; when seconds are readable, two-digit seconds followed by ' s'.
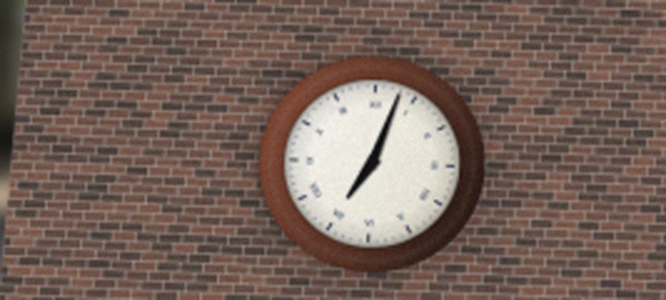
7 h 03 min
